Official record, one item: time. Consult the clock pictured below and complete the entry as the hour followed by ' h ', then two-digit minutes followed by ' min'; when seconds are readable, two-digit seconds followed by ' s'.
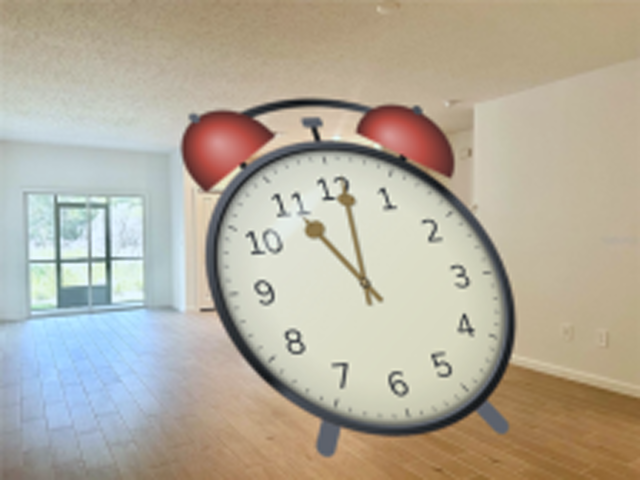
11 h 01 min
